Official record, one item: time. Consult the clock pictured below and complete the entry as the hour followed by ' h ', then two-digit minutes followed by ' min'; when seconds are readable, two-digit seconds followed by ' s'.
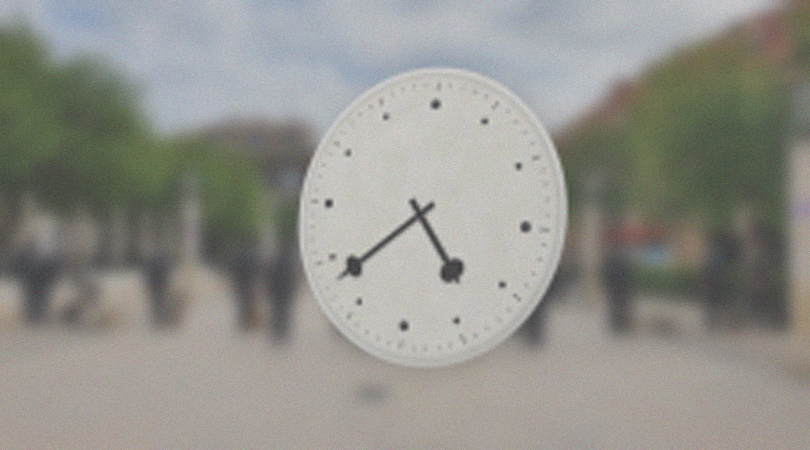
4 h 38 min
